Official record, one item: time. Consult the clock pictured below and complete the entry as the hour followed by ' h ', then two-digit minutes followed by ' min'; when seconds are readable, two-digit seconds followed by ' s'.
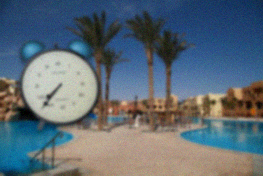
7 h 37 min
